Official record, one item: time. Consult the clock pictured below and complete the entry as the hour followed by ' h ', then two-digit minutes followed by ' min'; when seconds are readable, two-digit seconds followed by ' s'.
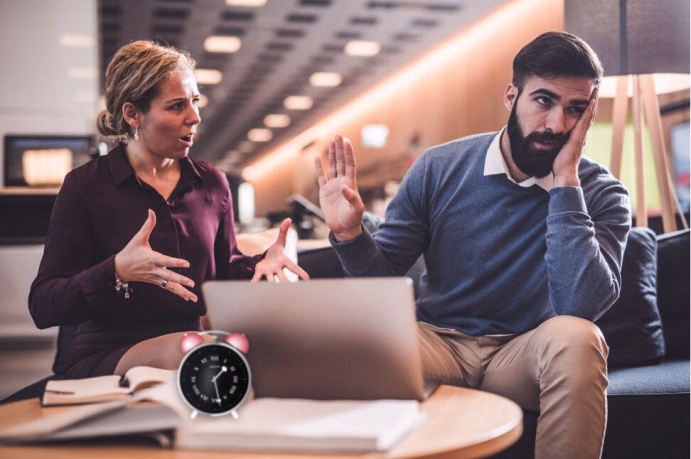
1 h 28 min
